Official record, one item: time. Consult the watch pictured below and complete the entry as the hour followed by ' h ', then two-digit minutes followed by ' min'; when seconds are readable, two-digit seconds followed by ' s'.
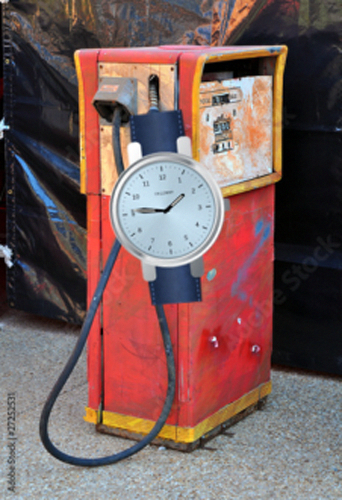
1 h 46 min
